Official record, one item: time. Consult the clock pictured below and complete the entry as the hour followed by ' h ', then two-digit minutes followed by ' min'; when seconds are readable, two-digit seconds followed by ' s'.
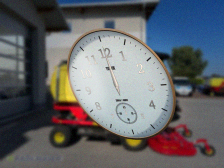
12 h 00 min
